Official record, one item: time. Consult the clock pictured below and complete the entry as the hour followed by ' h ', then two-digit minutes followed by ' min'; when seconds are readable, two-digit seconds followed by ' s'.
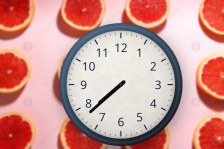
7 h 38 min
